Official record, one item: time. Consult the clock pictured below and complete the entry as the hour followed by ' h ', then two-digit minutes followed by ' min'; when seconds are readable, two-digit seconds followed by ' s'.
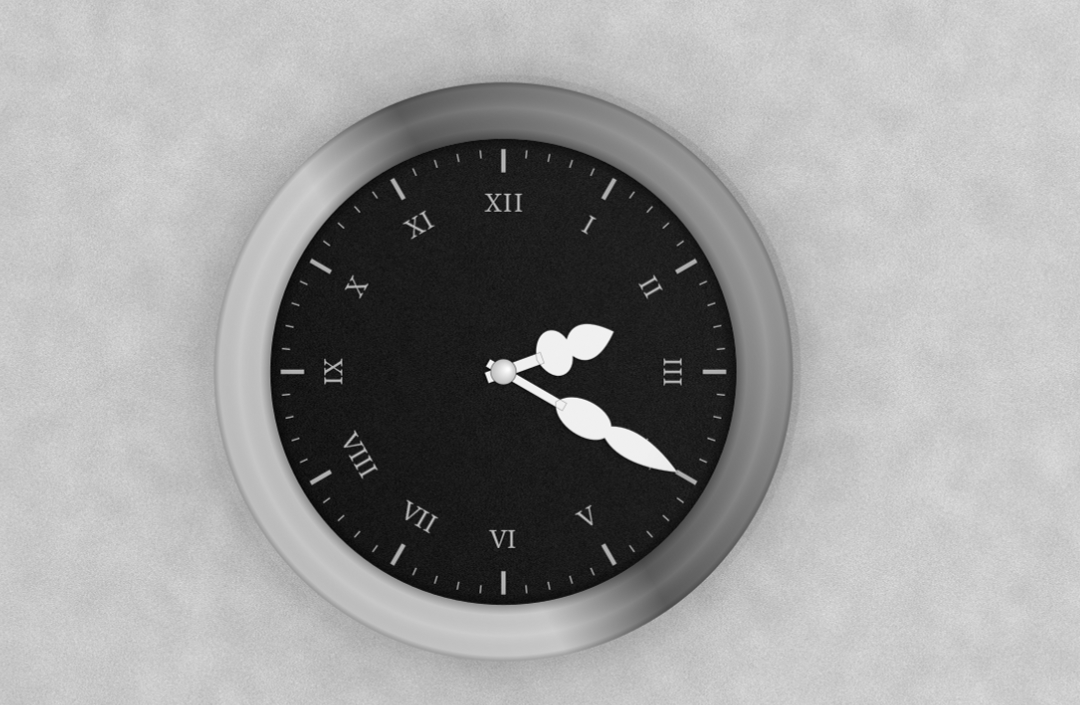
2 h 20 min
